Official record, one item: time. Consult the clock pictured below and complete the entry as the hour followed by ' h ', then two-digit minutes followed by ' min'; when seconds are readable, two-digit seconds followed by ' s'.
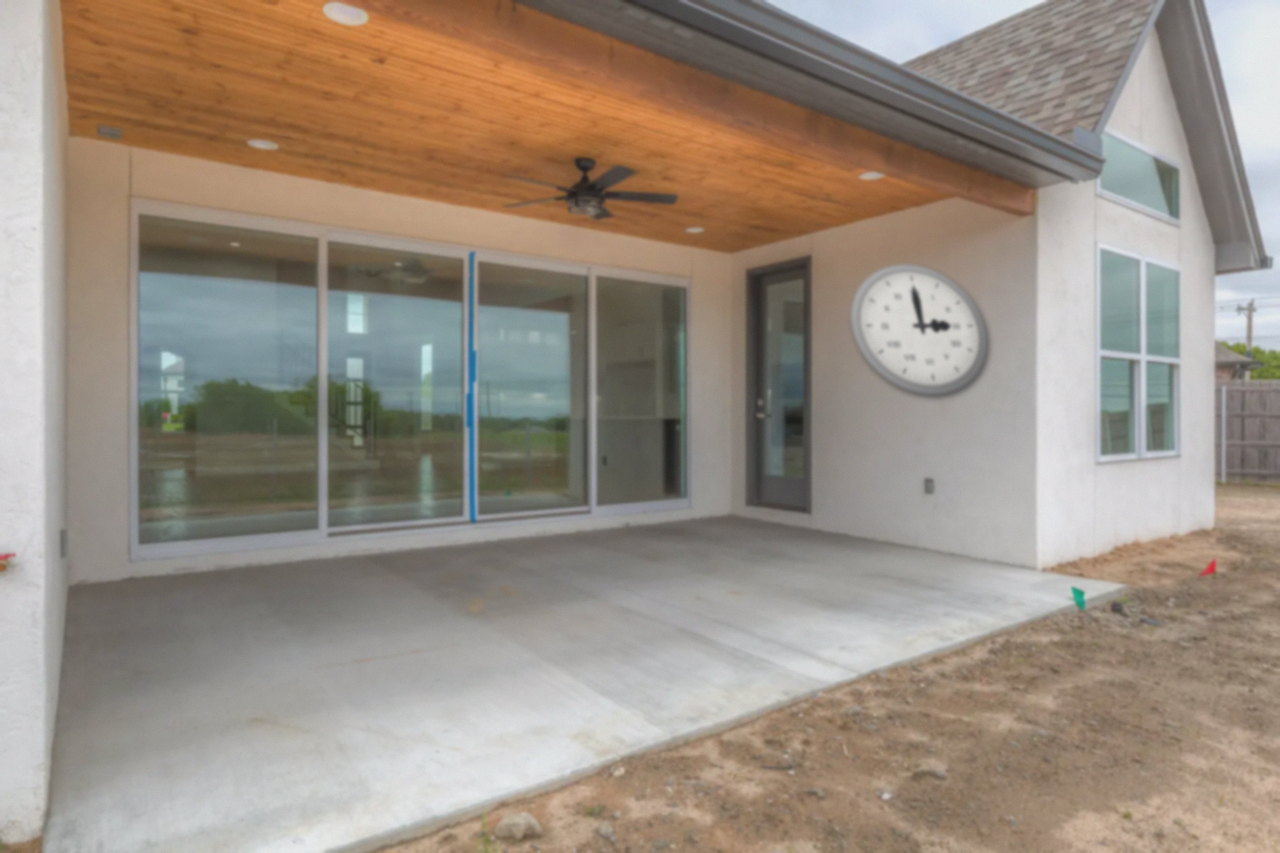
3 h 00 min
